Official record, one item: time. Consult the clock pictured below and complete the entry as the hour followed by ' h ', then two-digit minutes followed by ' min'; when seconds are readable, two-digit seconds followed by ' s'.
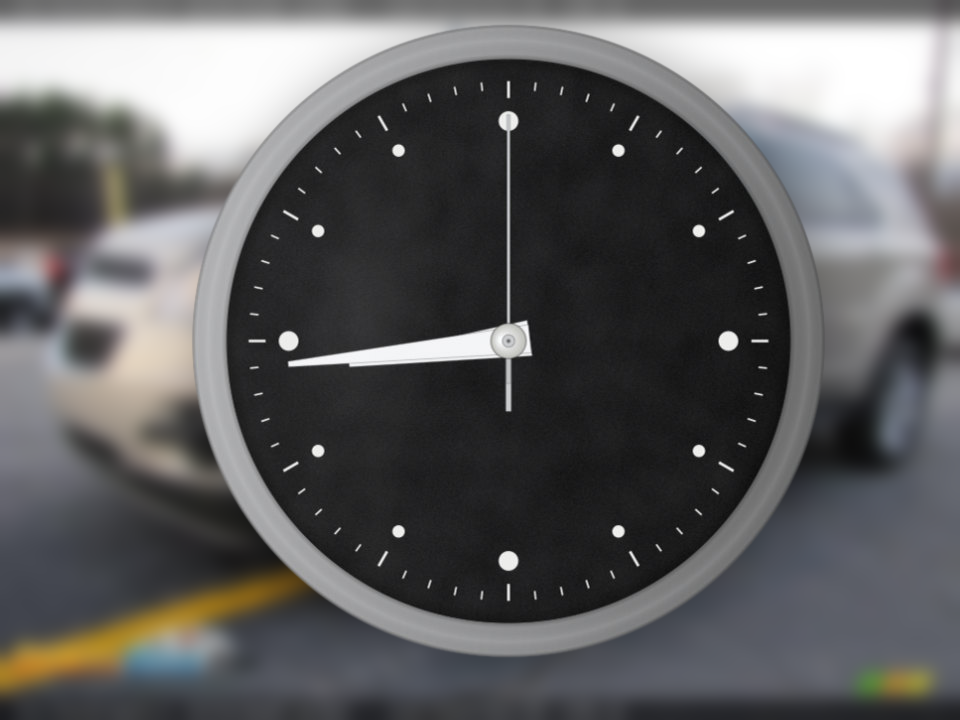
8 h 44 min 00 s
